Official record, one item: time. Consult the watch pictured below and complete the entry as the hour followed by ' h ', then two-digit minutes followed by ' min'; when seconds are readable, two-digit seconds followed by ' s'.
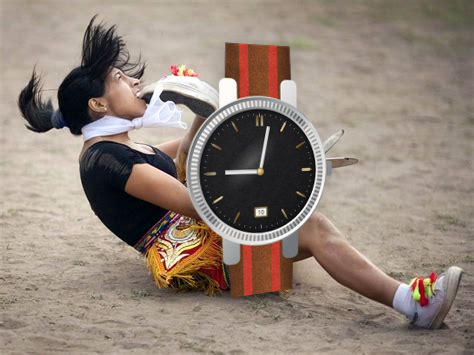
9 h 02 min
